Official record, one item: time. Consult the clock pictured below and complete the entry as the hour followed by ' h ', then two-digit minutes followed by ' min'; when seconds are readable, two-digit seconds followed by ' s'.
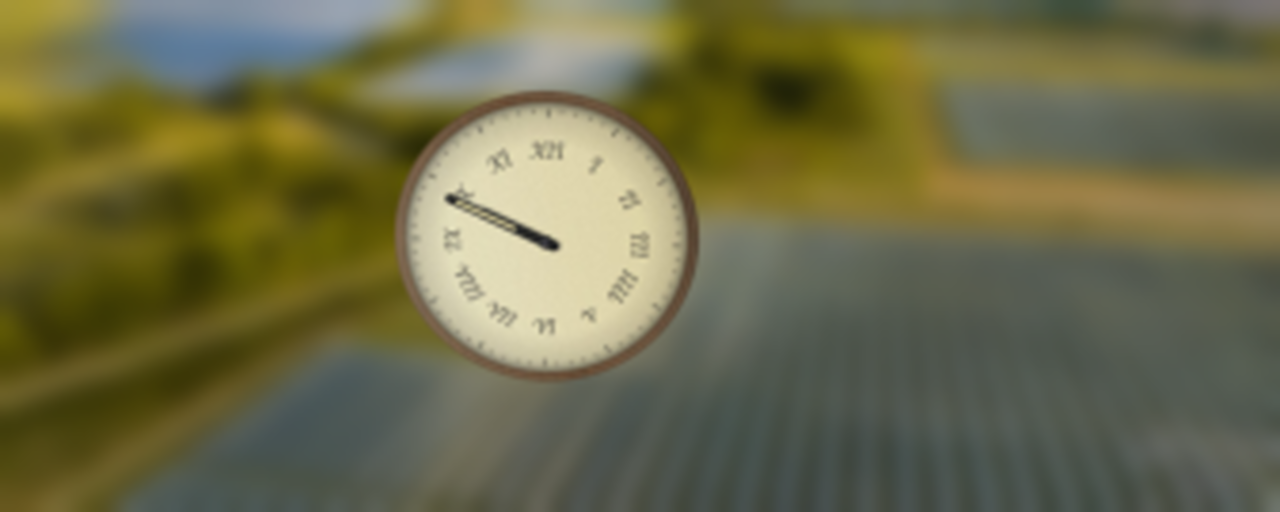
9 h 49 min
